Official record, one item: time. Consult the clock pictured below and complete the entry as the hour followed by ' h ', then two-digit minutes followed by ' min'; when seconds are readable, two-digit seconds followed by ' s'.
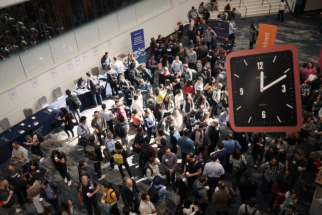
12 h 11 min
